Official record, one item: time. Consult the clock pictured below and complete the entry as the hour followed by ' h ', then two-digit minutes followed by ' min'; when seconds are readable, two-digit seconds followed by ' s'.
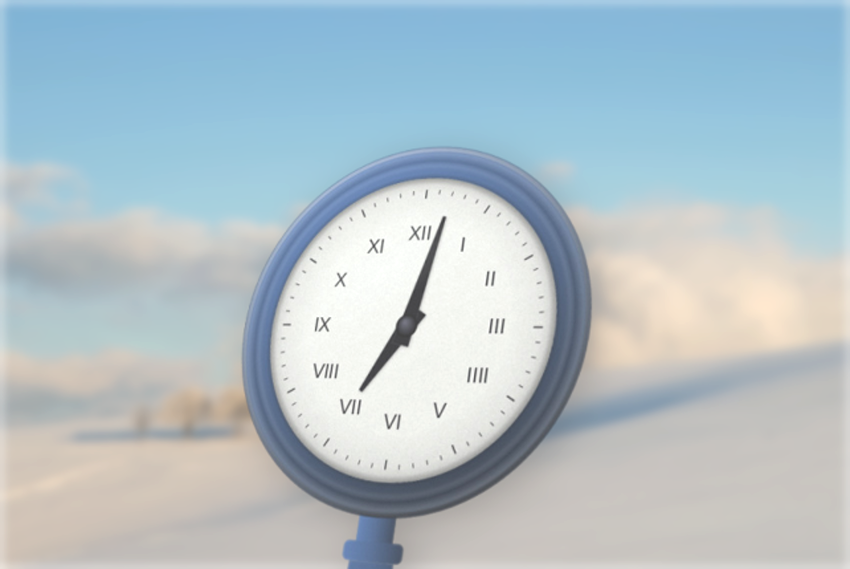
7 h 02 min
